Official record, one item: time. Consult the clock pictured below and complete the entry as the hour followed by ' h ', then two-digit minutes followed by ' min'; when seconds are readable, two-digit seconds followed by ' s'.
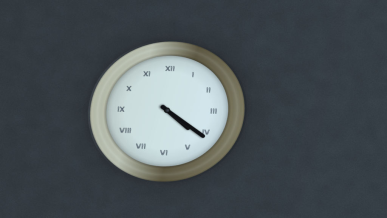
4 h 21 min
